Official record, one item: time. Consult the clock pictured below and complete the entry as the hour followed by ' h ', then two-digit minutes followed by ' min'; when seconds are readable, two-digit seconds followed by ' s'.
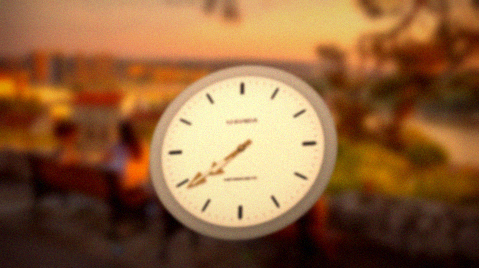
7 h 39 min
